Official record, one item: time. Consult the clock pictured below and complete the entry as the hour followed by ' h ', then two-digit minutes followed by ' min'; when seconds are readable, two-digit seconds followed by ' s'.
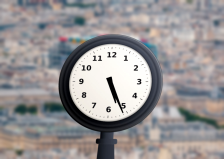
5 h 26 min
